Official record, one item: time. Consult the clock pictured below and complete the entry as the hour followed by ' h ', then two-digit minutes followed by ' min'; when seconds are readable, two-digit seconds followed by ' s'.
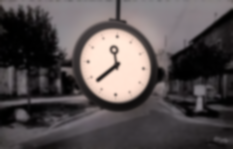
11 h 38 min
